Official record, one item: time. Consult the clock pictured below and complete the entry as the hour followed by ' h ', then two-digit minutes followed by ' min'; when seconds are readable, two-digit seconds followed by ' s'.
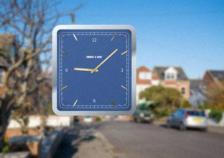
9 h 08 min
